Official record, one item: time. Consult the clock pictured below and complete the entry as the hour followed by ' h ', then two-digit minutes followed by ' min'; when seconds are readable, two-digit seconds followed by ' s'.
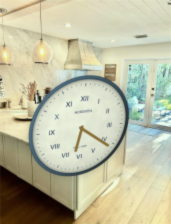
6 h 21 min
